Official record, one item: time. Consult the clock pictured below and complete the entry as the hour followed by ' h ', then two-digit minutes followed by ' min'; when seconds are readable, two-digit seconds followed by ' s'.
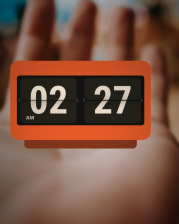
2 h 27 min
